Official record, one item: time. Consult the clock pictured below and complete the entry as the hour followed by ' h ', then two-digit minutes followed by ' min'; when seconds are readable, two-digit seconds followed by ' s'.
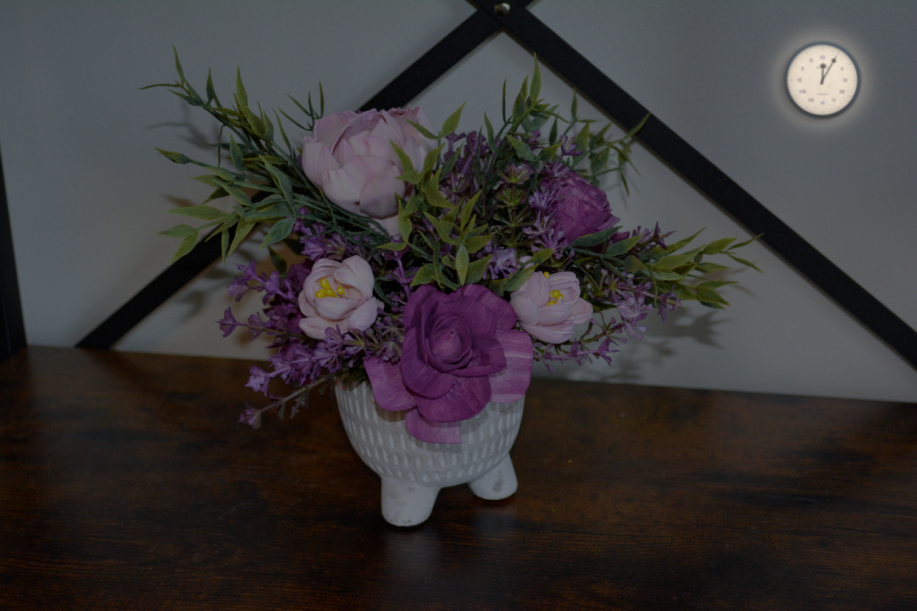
12 h 05 min
